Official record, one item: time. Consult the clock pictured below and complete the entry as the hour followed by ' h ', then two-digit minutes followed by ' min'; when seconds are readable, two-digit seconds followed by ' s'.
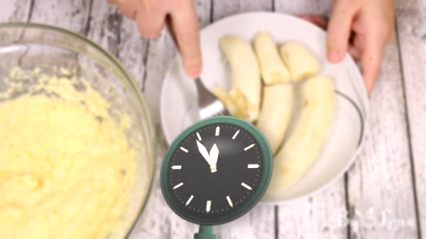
11 h 54 min
